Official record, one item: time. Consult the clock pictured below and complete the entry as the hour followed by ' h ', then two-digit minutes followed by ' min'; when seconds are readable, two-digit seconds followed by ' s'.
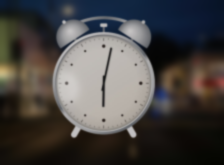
6 h 02 min
